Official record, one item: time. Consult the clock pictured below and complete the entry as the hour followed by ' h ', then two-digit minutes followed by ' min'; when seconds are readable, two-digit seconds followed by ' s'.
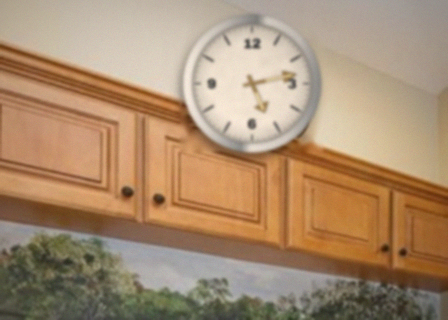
5 h 13 min
